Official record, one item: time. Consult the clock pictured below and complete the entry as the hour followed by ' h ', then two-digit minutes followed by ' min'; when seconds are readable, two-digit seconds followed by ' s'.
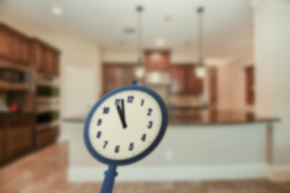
10 h 57 min
